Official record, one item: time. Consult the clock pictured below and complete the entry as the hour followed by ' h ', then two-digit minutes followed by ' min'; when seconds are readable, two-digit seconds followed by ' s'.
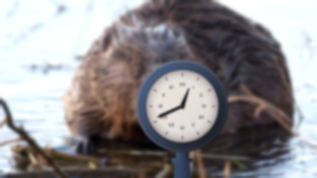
12 h 41 min
